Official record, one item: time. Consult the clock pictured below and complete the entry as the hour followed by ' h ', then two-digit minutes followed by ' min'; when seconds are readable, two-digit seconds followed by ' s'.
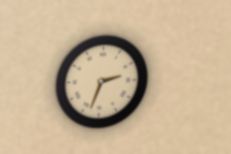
2 h 33 min
